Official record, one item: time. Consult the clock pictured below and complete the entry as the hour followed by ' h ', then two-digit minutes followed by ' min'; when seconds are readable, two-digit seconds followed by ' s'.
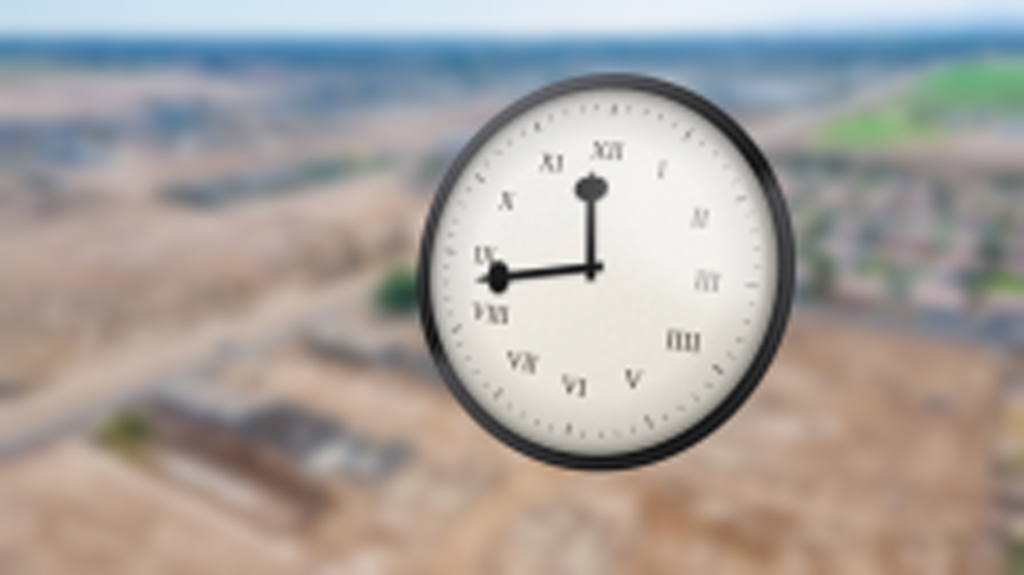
11 h 43 min
